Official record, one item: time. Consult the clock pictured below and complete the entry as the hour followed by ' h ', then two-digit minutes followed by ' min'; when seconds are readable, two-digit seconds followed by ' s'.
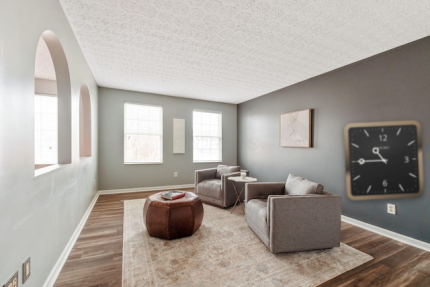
10 h 45 min
